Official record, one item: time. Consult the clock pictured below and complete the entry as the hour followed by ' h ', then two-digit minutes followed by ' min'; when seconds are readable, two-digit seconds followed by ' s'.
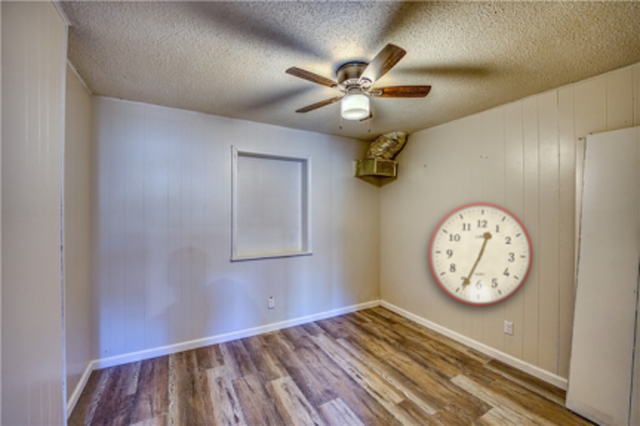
12 h 34 min
